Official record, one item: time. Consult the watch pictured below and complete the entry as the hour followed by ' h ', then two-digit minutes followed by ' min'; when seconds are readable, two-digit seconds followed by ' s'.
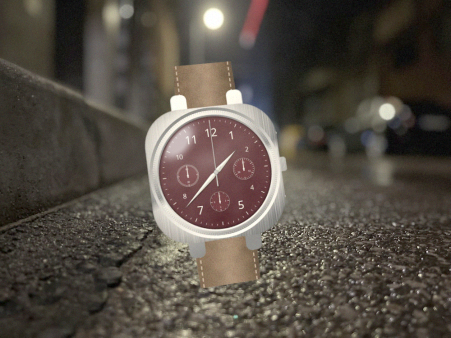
1 h 38 min
